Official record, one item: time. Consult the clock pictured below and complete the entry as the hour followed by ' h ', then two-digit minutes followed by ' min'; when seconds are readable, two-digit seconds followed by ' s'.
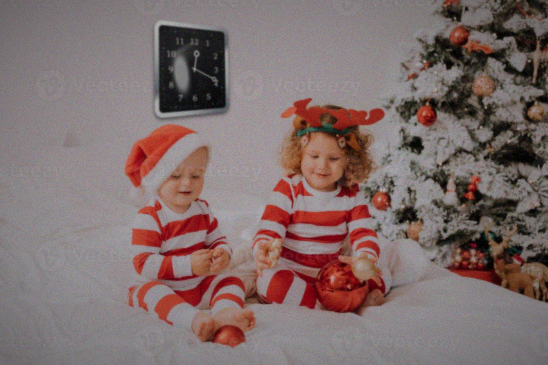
12 h 19 min
